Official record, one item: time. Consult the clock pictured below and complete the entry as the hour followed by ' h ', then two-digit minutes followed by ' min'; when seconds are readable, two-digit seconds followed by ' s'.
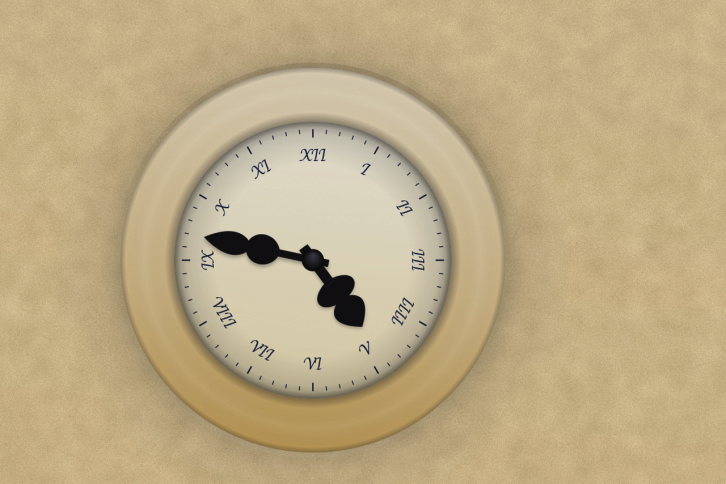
4 h 47 min
